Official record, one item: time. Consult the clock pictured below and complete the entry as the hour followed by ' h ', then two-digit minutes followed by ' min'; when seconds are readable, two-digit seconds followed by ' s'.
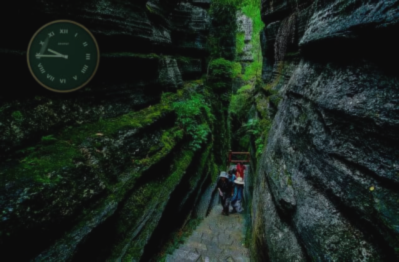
9 h 45 min
